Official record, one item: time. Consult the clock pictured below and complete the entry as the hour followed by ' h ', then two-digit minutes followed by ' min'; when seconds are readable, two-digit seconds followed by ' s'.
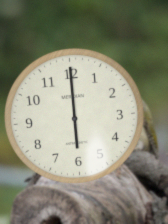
6 h 00 min
